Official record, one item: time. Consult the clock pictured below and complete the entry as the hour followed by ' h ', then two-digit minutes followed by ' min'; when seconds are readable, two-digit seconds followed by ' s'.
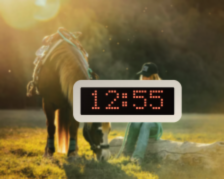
12 h 55 min
